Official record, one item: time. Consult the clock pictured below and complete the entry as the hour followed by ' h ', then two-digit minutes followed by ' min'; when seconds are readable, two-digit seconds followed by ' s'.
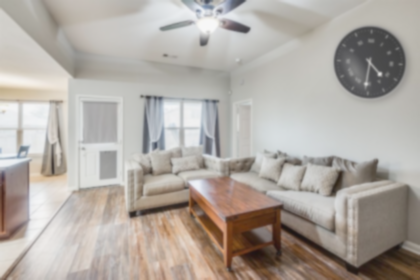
4 h 31 min
